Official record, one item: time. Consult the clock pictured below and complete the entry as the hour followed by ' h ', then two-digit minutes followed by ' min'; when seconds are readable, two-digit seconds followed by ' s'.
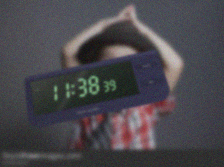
11 h 38 min 39 s
